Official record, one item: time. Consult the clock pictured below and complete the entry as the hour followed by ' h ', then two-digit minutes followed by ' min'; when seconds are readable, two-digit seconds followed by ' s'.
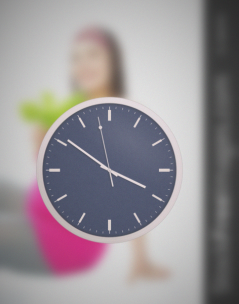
3 h 50 min 58 s
